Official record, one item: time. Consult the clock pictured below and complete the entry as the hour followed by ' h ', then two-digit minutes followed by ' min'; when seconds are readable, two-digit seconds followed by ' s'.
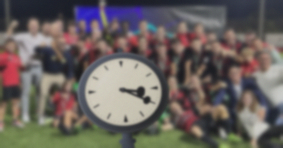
3 h 20 min
